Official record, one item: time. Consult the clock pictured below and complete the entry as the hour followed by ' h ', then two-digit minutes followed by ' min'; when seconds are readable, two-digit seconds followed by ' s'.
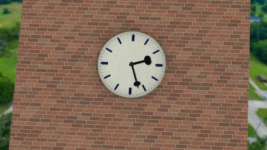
2 h 27 min
